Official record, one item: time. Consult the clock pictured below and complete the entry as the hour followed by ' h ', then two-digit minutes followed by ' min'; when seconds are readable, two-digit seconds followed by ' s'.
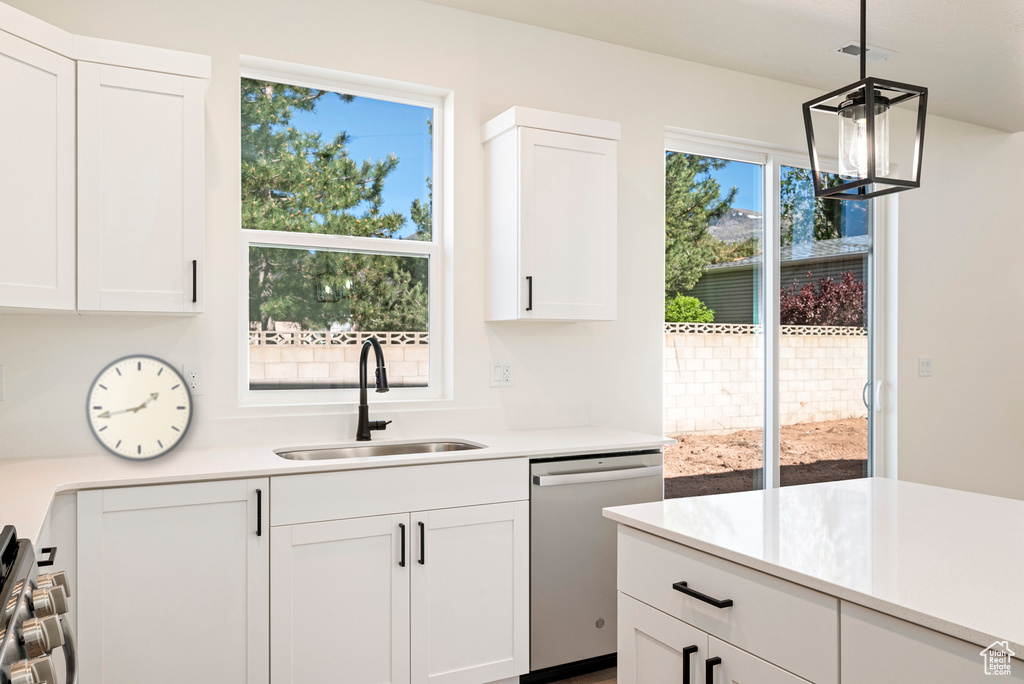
1 h 43 min
